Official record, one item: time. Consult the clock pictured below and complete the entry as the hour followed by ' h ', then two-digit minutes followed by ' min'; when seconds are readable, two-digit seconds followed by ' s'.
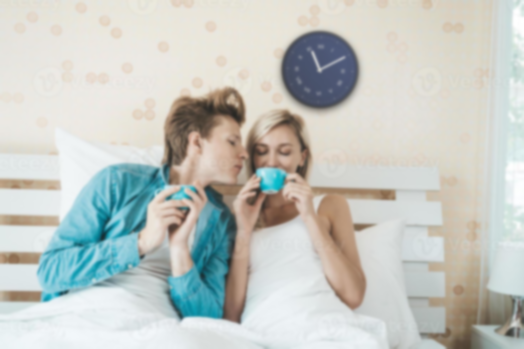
11 h 10 min
